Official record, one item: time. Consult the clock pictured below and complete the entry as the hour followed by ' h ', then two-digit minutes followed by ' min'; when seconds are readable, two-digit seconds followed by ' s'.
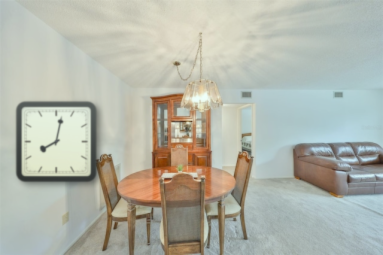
8 h 02 min
